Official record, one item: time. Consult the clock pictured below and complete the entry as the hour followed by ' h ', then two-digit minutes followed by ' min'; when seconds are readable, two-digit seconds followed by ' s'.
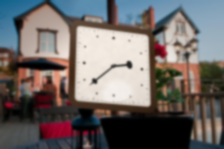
2 h 38 min
